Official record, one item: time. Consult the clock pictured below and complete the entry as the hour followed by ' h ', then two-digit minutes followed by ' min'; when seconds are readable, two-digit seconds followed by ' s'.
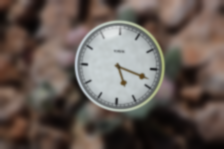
5 h 18 min
